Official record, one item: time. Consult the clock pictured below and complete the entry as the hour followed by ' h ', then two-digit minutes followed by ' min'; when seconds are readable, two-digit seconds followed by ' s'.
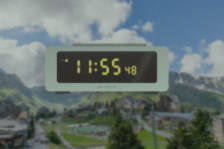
11 h 55 min 48 s
